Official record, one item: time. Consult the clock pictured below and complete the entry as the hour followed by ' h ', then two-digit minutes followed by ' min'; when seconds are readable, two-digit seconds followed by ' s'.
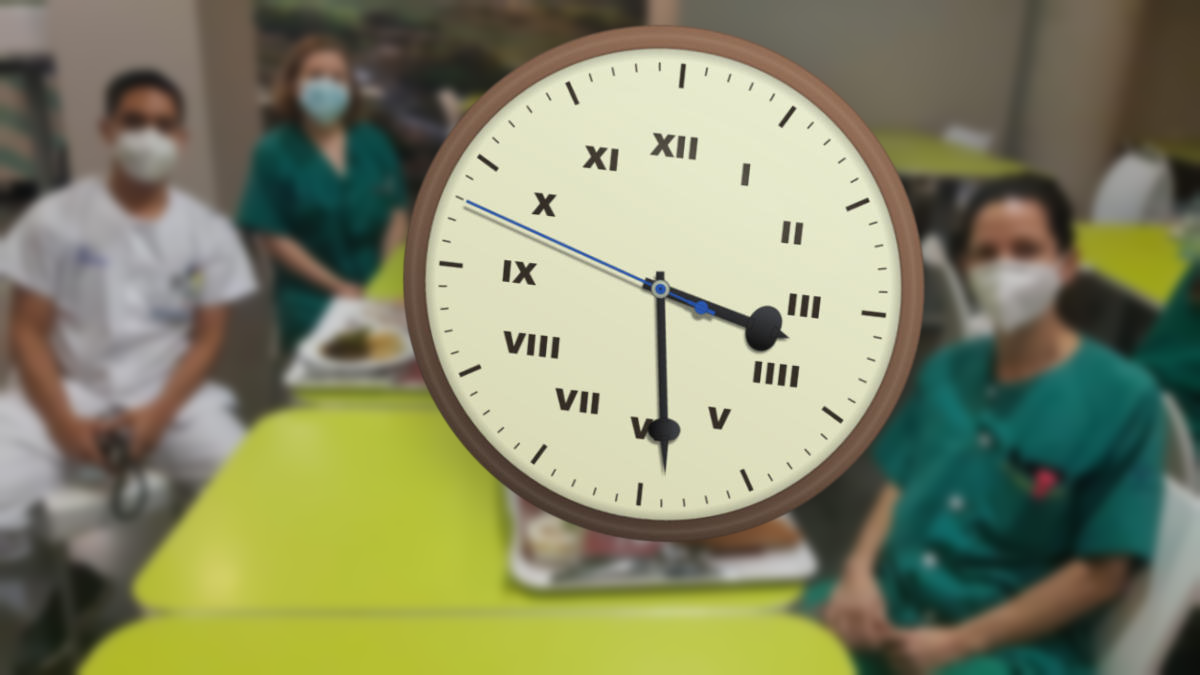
3 h 28 min 48 s
